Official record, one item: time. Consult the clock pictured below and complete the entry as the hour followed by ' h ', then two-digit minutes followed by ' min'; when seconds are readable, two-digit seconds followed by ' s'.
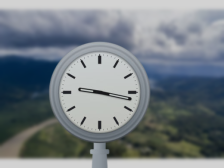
9 h 17 min
